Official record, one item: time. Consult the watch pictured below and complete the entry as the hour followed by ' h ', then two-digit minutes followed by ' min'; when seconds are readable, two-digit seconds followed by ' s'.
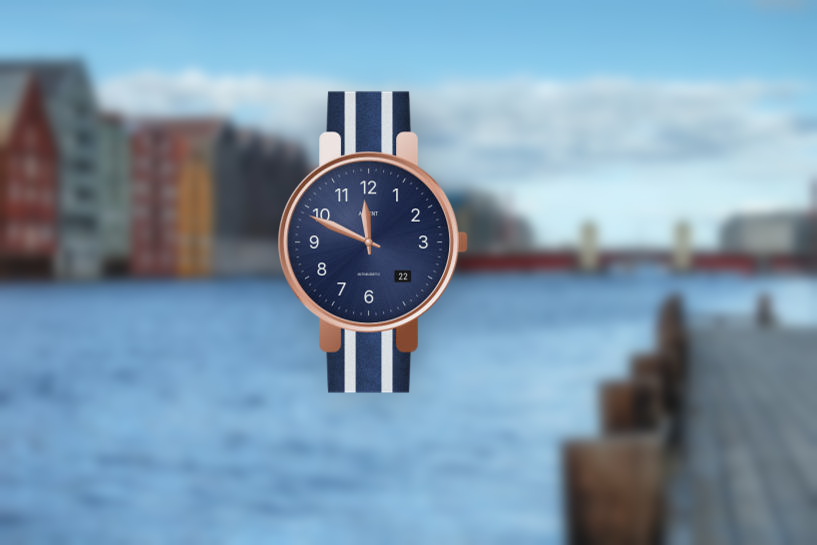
11 h 49 min
